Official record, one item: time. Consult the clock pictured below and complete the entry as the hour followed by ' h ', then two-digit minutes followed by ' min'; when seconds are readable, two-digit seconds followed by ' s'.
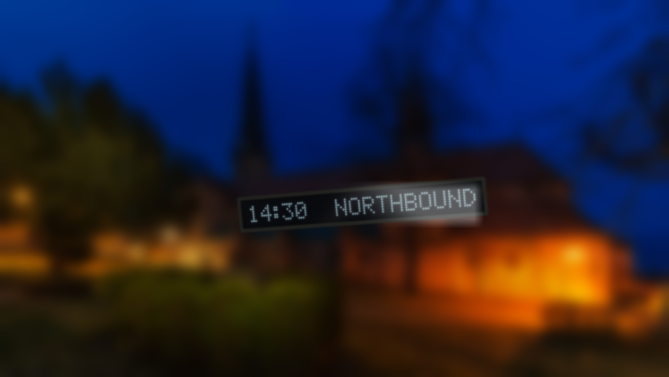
14 h 30 min
